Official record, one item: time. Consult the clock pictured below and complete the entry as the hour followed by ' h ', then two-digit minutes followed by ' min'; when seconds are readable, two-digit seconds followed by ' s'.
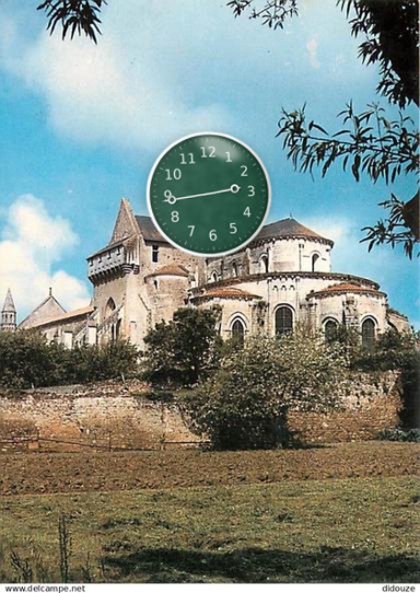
2 h 44 min
